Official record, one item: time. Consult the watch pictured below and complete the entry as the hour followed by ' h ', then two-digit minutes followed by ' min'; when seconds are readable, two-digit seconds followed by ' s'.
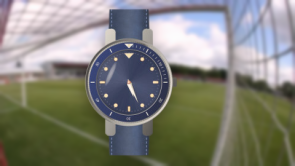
5 h 26 min
